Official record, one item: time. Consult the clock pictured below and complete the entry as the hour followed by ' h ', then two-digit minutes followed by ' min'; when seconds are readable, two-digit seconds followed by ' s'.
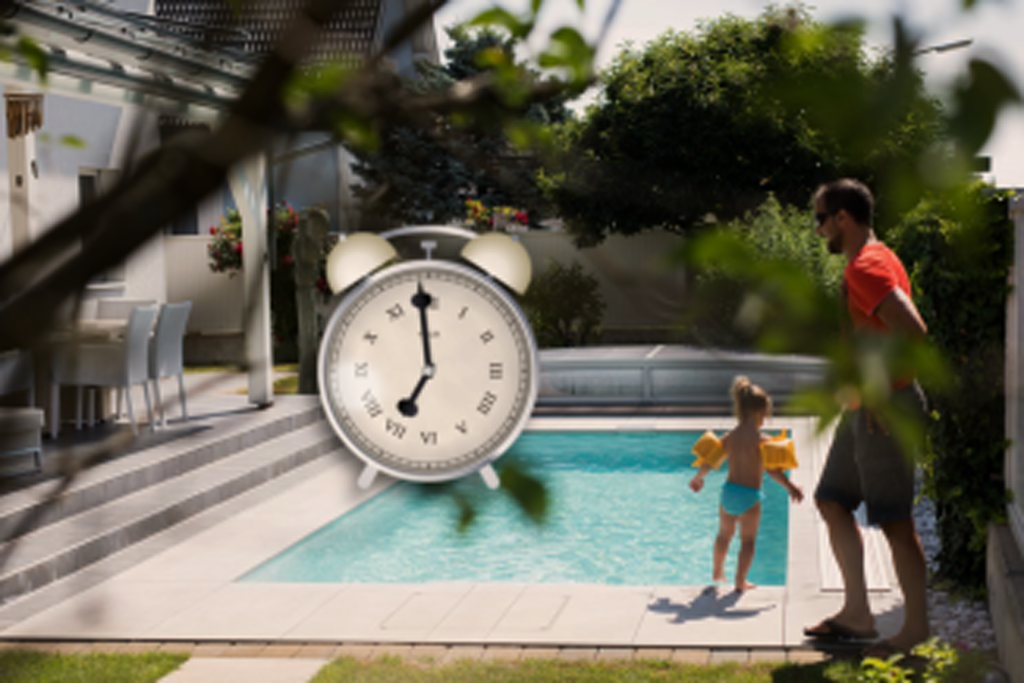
6 h 59 min
